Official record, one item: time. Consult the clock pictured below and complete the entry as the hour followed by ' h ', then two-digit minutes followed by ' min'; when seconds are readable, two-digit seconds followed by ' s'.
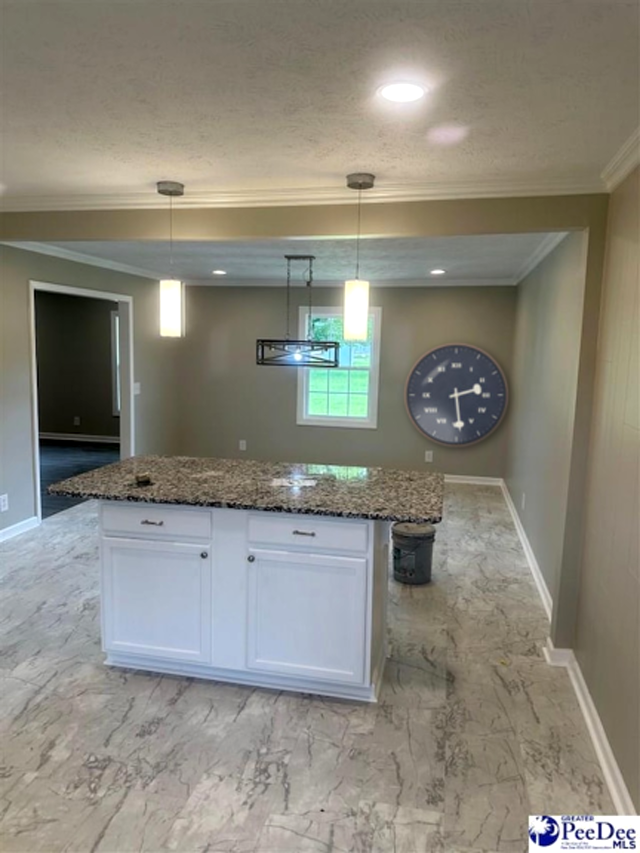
2 h 29 min
